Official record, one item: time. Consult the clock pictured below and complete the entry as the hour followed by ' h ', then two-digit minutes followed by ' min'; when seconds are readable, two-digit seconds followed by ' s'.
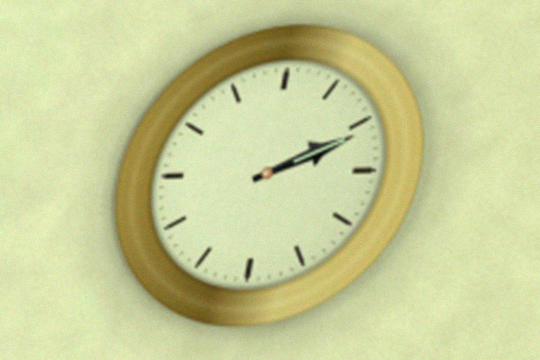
2 h 11 min
